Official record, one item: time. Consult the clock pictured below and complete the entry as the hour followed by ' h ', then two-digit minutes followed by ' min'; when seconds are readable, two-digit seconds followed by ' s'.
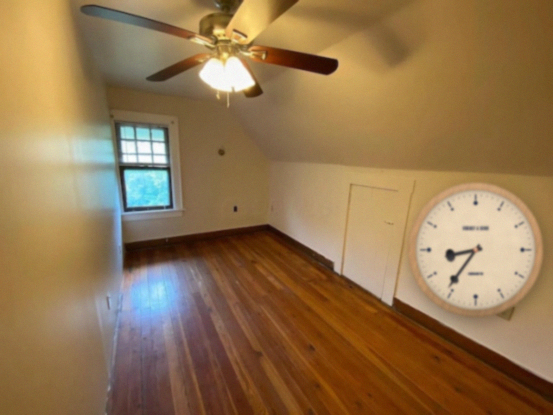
8 h 36 min
